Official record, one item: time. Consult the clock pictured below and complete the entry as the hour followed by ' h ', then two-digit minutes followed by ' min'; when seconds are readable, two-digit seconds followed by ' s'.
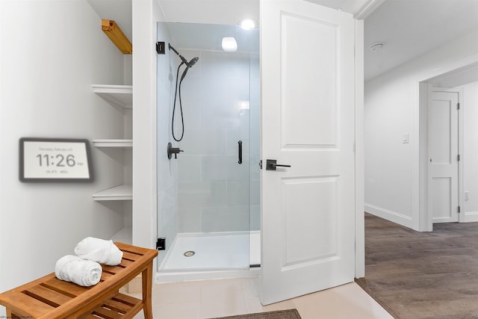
11 h 26 min
